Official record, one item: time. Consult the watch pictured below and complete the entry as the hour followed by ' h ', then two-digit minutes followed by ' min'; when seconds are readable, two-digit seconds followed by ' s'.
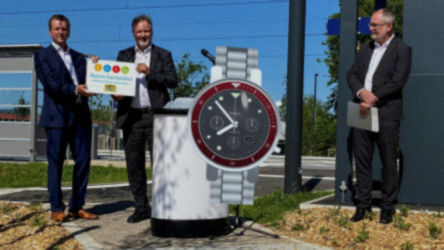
7 h 53 min
